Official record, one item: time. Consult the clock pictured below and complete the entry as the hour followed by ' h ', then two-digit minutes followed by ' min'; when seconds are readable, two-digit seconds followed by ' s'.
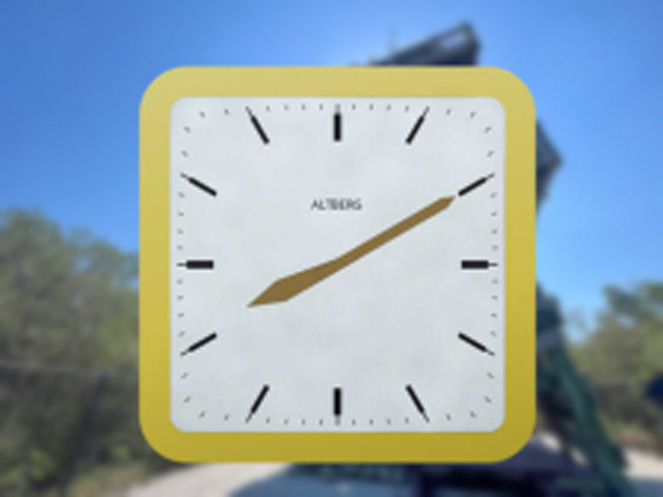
8 h 10 min
